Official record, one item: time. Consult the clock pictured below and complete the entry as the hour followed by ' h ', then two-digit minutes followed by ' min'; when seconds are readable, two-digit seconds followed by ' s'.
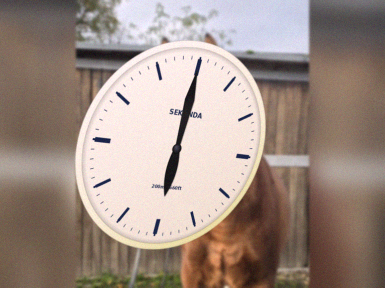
6 h 00 min
